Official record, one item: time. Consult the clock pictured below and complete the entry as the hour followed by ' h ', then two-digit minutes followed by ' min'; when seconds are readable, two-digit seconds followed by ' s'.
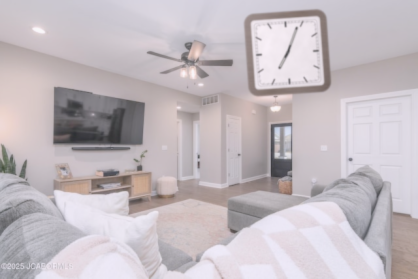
7 h 04 min
